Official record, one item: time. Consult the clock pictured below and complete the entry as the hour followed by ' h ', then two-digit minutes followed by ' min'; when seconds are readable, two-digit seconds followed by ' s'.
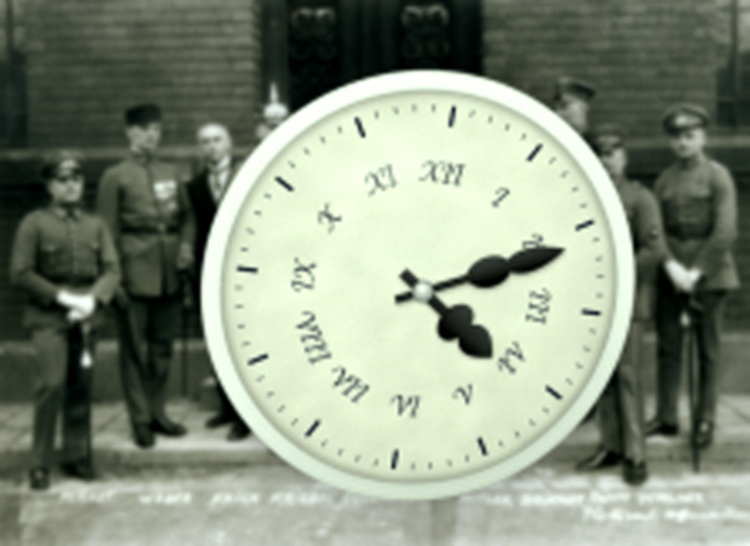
4 h 11 min
